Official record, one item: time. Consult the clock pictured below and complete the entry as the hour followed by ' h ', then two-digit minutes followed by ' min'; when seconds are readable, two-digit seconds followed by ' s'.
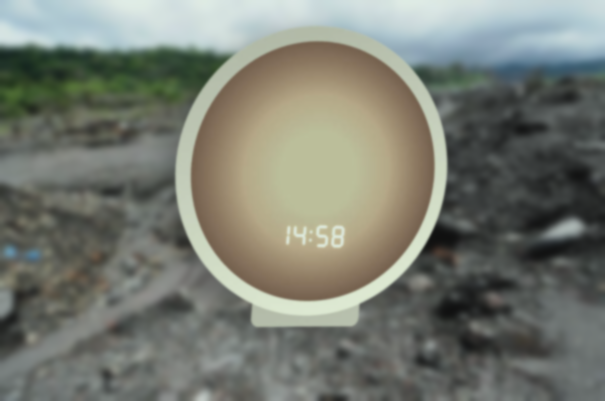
14 h 58 min
